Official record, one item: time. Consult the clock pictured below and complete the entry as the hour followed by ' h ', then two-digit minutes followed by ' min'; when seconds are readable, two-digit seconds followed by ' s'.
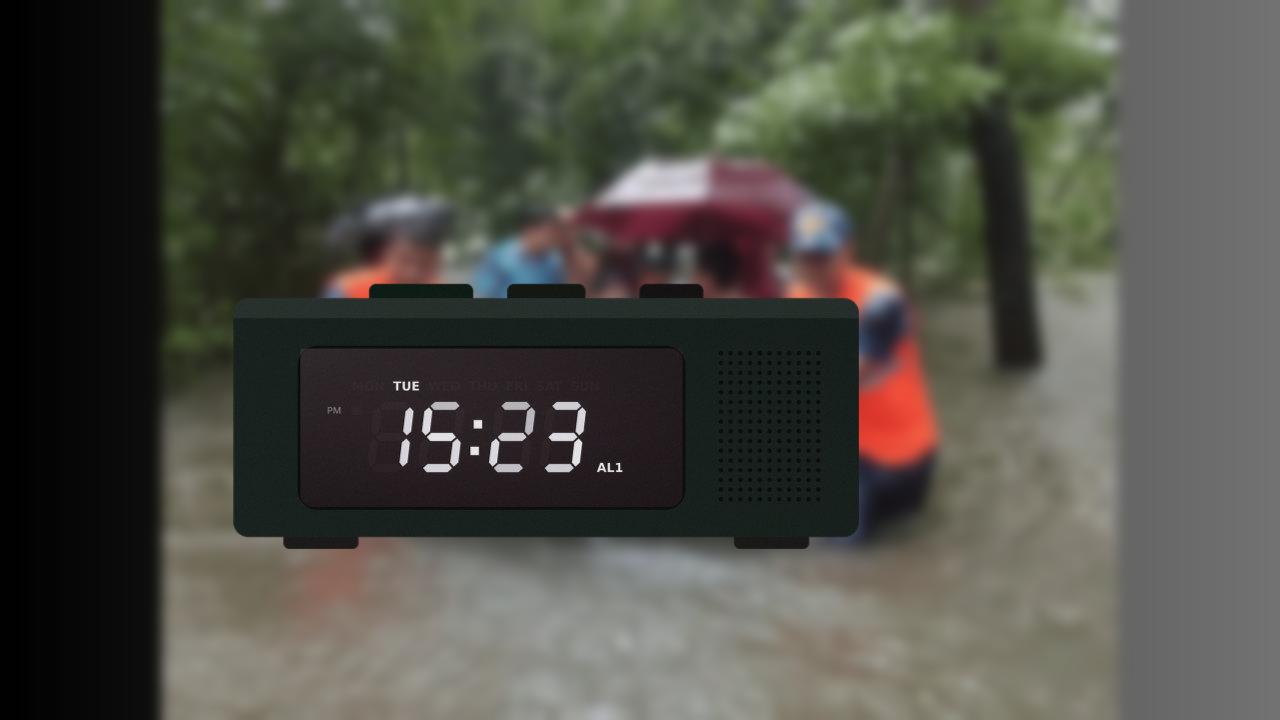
15 h 23 min
